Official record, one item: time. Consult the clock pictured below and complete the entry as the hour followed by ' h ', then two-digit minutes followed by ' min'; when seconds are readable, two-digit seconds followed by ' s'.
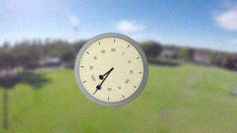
7 h 35 min
